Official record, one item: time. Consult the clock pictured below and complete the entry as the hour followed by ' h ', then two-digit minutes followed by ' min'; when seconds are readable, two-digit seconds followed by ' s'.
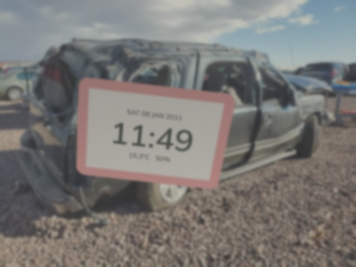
11 h 49 min
